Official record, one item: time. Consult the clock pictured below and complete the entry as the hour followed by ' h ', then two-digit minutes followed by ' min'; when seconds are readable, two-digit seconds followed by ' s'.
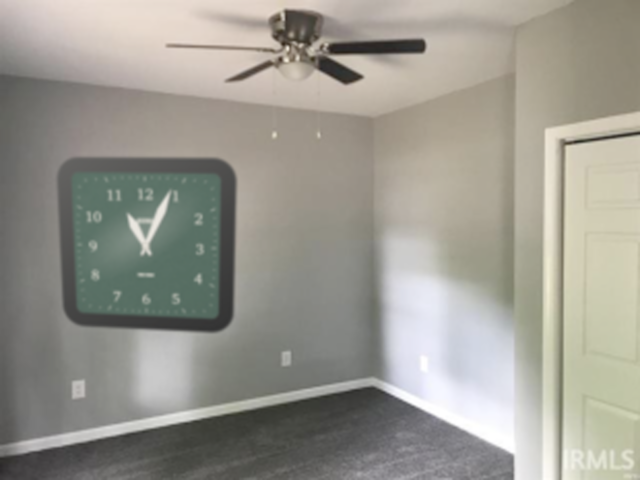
11 h 04 min
